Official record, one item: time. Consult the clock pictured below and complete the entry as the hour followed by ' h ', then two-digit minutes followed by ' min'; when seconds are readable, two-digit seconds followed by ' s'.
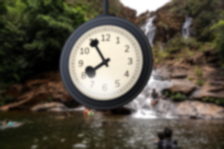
7 h 55 min
